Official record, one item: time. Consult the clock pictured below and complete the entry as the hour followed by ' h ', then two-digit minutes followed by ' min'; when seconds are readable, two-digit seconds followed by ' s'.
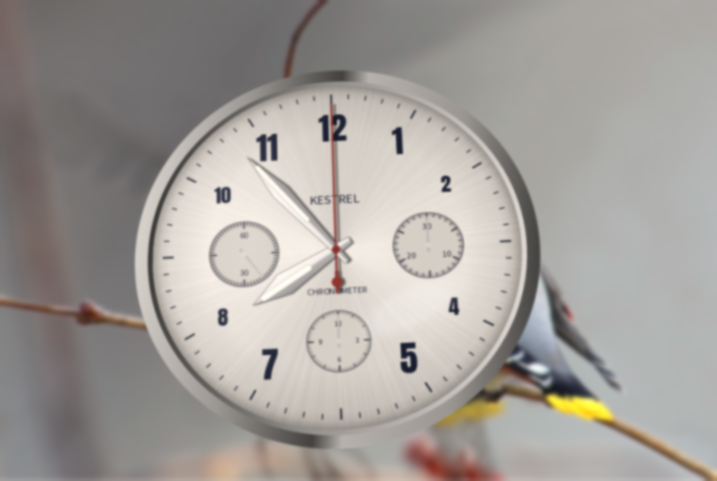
7 h 53 min 24 s
